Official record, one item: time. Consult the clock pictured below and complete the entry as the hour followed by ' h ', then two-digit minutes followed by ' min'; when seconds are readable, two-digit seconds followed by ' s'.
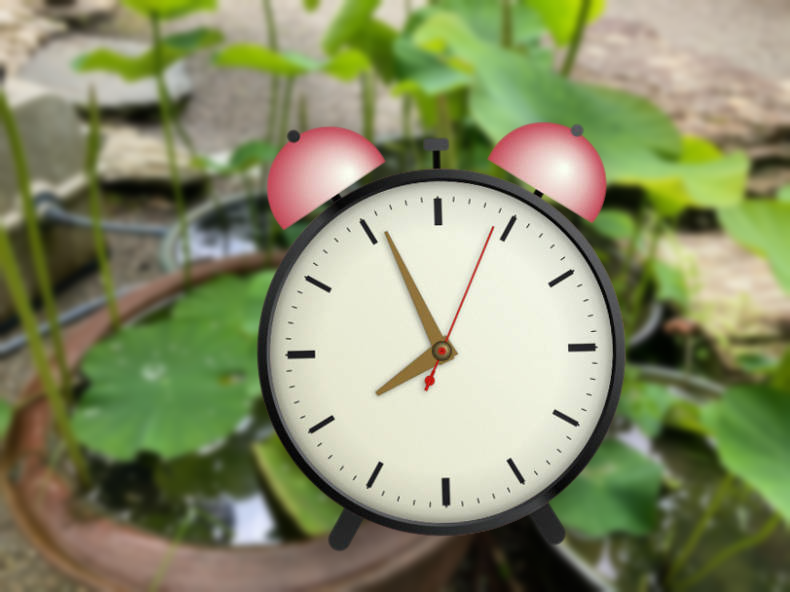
7 h 56 min 04 s
